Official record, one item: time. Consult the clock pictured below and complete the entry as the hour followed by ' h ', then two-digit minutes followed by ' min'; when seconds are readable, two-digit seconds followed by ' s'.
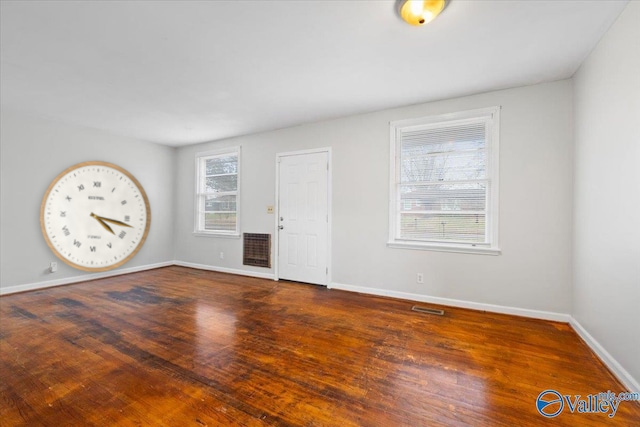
4 h 17 min
